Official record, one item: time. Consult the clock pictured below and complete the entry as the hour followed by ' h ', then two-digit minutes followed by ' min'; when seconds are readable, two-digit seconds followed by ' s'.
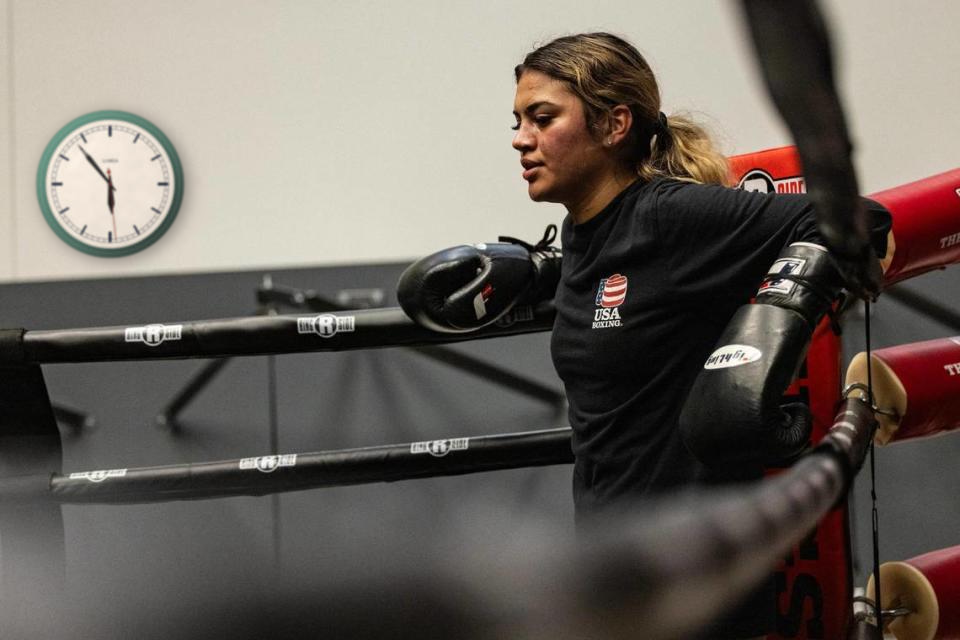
5 h 53 min 29 s
